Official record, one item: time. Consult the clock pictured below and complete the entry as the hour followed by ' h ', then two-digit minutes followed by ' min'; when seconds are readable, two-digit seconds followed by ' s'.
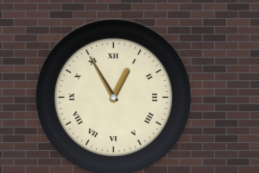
12 h 55 min
